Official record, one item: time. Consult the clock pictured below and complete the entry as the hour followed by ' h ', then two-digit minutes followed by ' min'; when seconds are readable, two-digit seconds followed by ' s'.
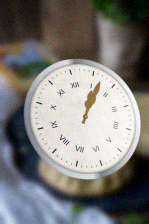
1 h 07 min
